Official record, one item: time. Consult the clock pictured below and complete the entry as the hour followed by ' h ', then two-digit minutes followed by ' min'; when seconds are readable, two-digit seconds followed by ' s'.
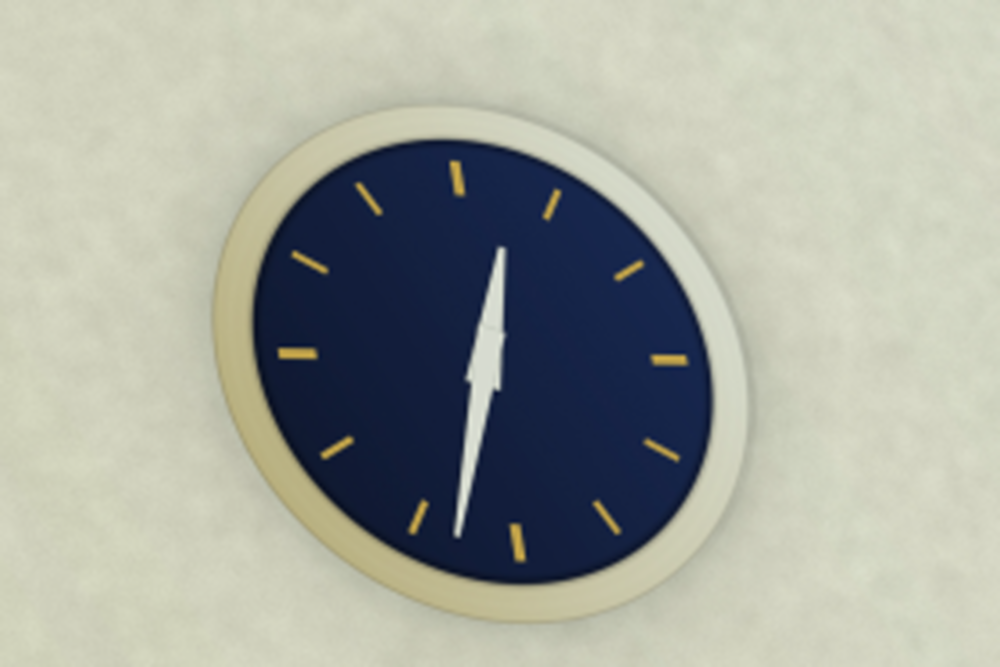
12 h 33 min
